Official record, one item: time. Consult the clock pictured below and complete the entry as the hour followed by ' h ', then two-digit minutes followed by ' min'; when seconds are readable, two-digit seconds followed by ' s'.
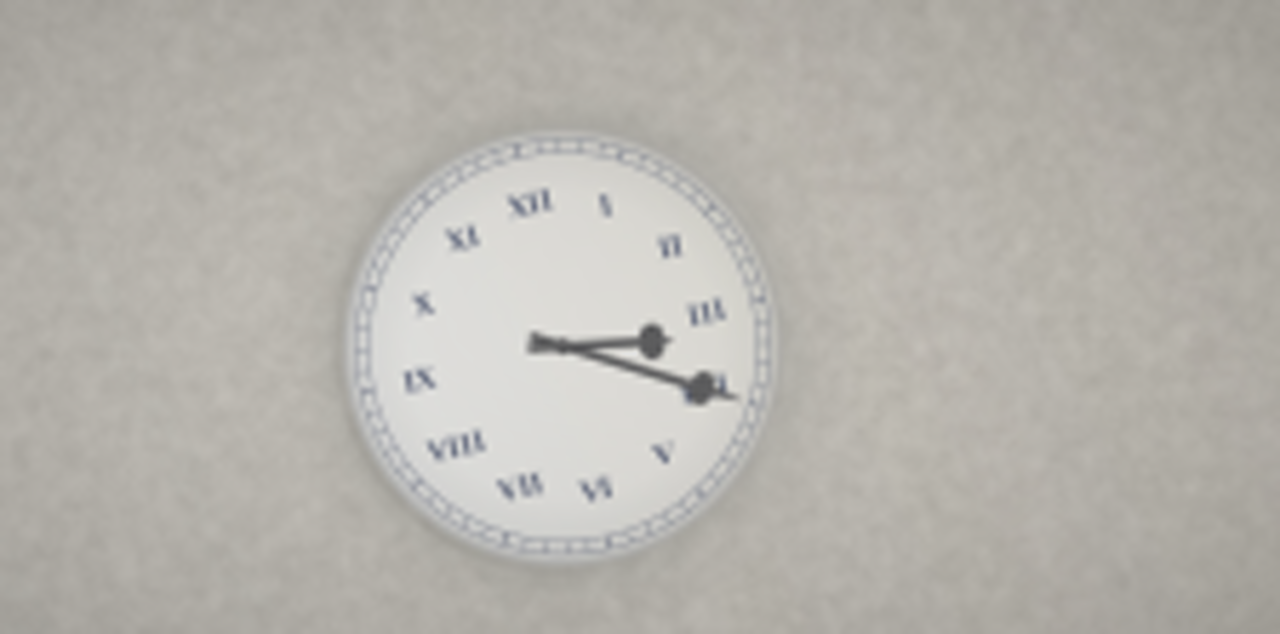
3 h 20 min
